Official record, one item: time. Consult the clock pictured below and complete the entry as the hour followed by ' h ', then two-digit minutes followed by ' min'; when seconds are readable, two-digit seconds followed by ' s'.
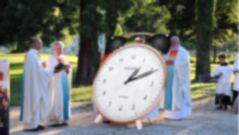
1 h 11 min
